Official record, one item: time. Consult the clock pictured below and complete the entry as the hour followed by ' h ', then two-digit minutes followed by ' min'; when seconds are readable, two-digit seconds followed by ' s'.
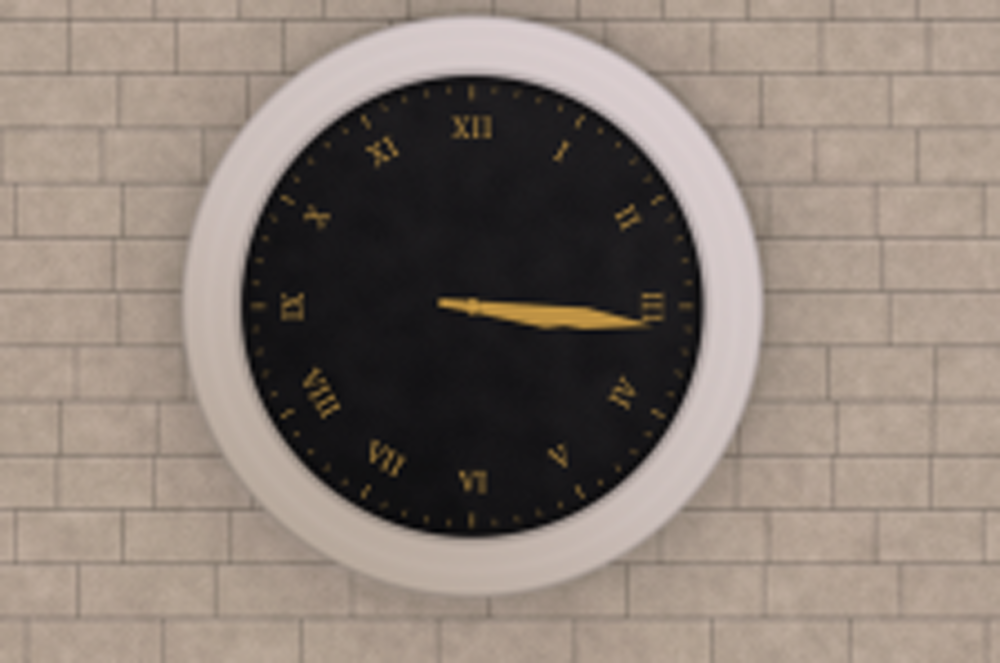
3 h 16 min
